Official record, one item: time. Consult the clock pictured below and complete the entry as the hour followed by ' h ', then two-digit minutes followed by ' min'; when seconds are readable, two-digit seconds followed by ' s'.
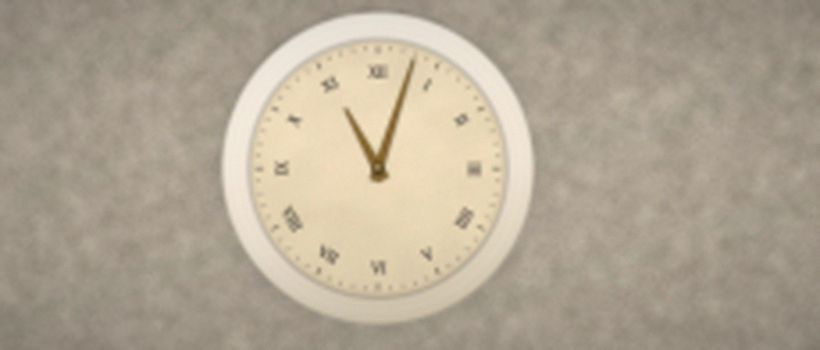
11 h 03 min
